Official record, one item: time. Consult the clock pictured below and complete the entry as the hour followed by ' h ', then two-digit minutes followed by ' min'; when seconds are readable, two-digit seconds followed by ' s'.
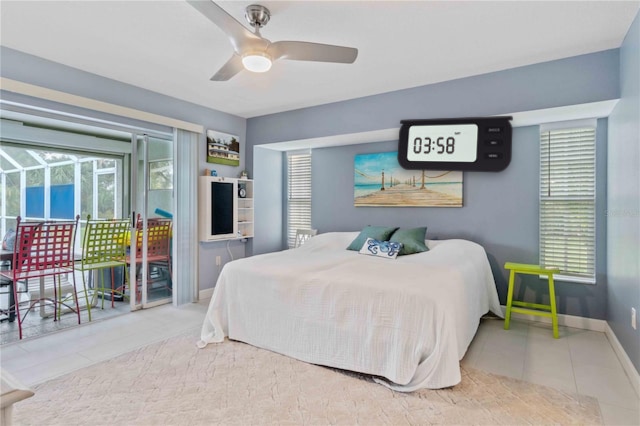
3 h 58 min
